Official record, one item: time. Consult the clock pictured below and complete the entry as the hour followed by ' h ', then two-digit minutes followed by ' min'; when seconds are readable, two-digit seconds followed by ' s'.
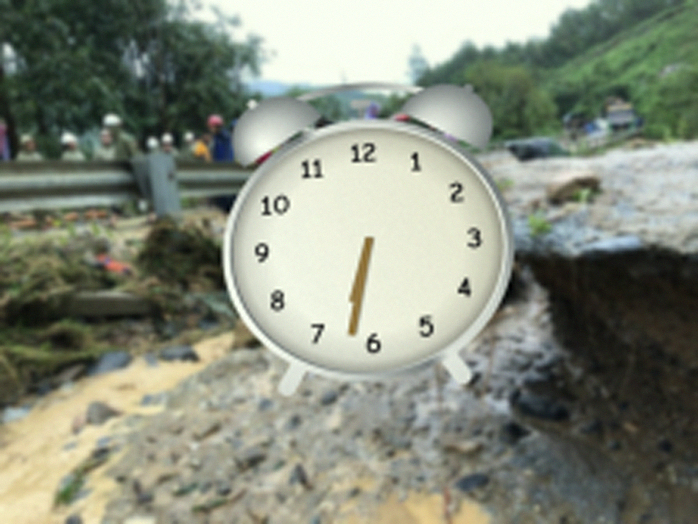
6 h 32 min
